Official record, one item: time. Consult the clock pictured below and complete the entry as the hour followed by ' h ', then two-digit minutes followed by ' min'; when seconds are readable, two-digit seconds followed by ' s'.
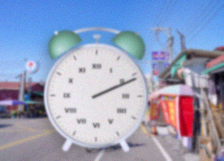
2 h 11 min
